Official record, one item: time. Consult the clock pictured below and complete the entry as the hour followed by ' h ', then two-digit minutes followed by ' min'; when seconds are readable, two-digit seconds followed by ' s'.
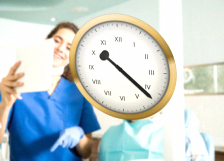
10 h 22 min
